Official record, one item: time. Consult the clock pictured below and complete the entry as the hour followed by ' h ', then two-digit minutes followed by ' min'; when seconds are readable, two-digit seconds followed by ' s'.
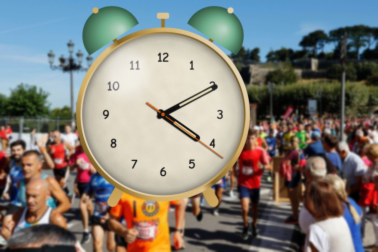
4 h 10 min 21 s
